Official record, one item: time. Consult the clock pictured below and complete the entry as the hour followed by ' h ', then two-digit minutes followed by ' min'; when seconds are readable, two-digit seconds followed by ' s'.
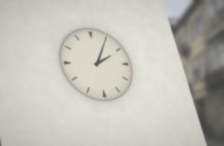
2 h 05 min
